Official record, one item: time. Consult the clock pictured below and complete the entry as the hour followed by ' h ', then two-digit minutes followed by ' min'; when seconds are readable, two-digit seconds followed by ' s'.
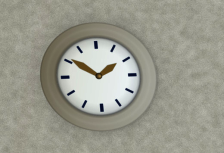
1 h 51 min
